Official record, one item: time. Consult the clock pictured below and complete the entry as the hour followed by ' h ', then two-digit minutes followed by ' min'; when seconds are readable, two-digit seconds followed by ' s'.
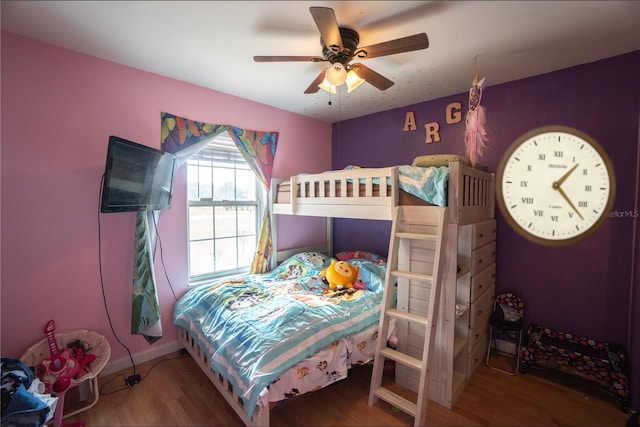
1 h 23 min
